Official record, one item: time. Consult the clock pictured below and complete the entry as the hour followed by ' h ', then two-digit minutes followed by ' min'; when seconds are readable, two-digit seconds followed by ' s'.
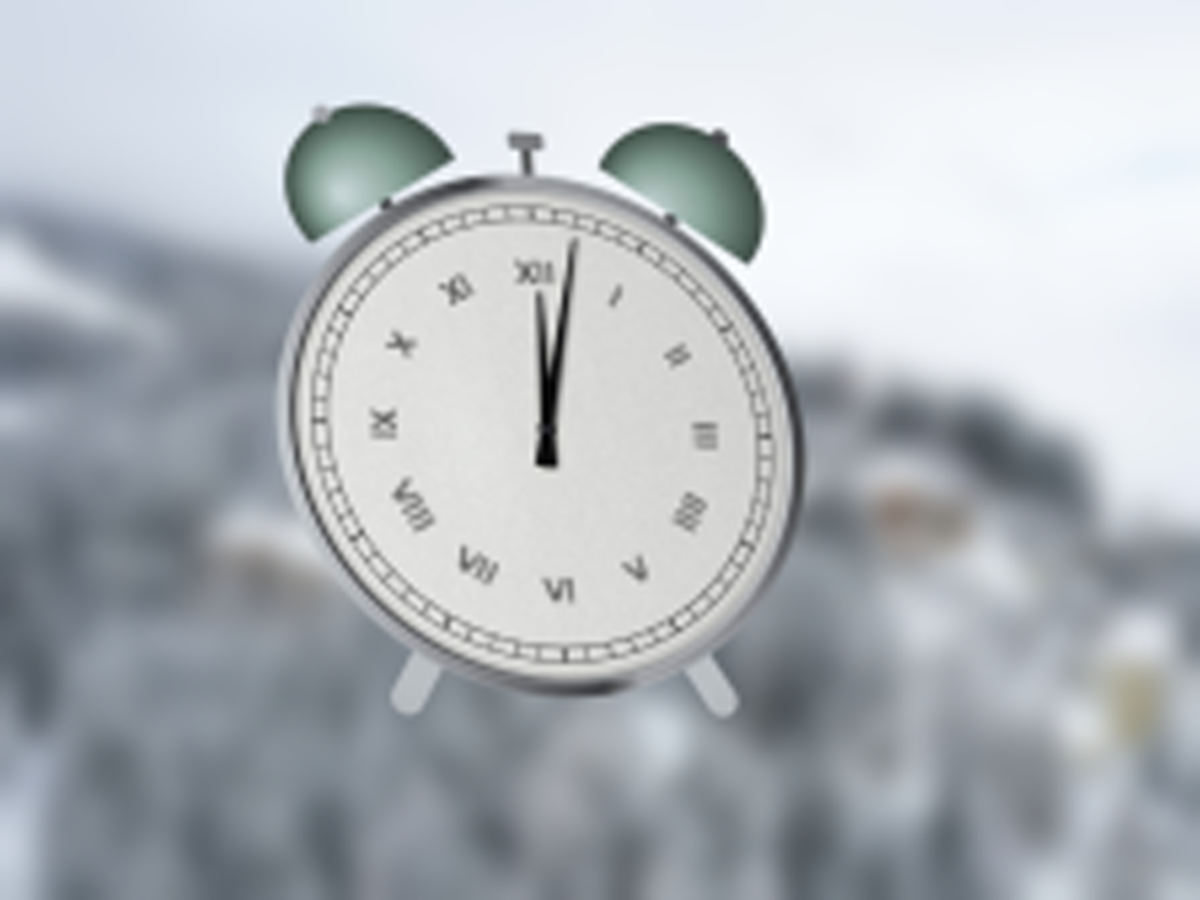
12 h 02 min
